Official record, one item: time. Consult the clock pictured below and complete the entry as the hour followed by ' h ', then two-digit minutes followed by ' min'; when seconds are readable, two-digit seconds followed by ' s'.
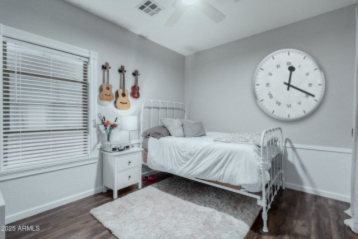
12 h 19 min
